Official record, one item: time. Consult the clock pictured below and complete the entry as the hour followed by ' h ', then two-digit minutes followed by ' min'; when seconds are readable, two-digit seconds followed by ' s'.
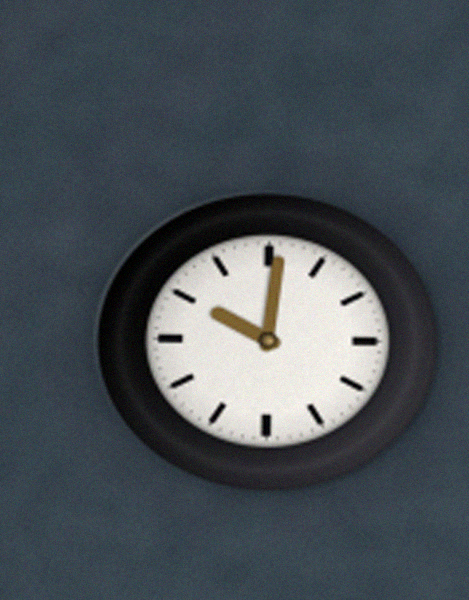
10 h 01 min
